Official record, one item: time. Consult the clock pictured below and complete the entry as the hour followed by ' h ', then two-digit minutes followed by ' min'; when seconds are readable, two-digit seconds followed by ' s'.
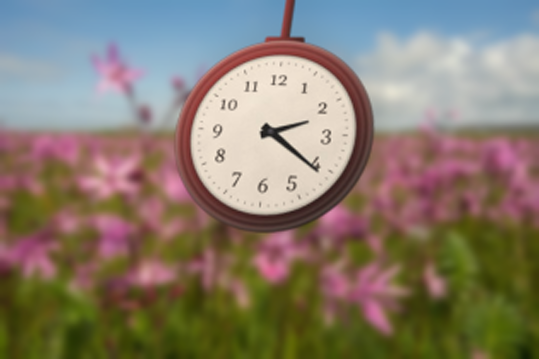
2 h 21 min
